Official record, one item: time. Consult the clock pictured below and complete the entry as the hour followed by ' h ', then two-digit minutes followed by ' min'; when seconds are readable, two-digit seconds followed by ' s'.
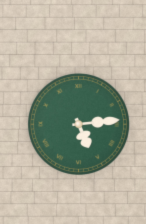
5 h 14 min
